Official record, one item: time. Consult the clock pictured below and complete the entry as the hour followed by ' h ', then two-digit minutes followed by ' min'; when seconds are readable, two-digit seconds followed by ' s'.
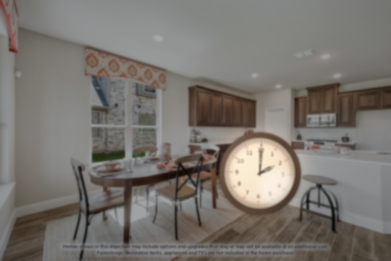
2 h 00 min
